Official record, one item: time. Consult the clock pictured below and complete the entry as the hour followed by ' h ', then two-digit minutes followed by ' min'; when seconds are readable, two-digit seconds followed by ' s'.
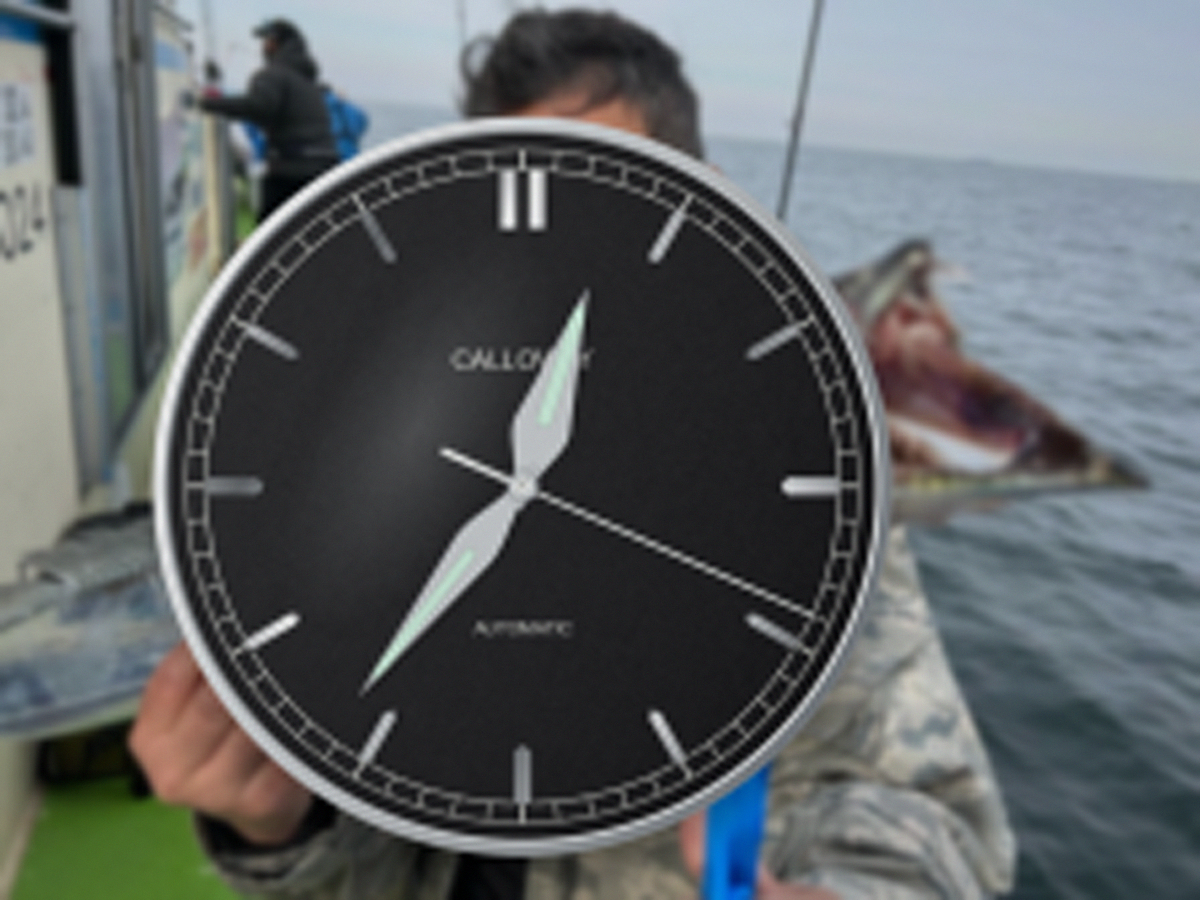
12 h 36 min 19 s
